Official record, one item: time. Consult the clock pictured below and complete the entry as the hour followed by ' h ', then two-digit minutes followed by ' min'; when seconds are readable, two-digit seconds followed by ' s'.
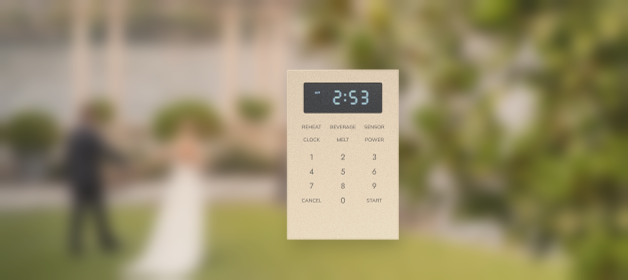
2 h 53 min
